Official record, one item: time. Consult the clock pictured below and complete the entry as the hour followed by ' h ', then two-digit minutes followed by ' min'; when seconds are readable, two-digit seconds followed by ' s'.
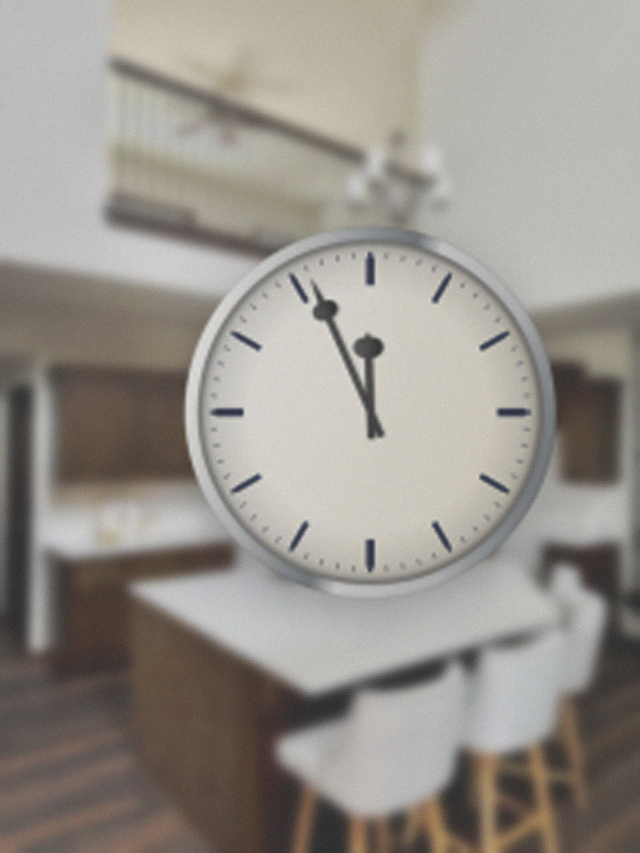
11 h 56 min
